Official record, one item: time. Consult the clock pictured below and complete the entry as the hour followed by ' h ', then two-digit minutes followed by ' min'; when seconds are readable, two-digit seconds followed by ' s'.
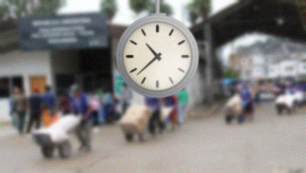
10 h 38 min
